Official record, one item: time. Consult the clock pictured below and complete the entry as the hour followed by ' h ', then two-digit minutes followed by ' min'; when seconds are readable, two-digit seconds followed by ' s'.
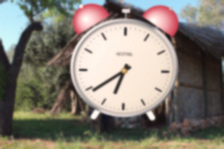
6 h 39 min
